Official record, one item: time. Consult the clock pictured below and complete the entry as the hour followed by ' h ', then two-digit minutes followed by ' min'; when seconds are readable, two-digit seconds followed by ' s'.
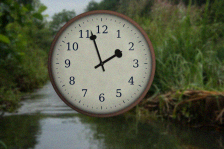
1 h 57 min
